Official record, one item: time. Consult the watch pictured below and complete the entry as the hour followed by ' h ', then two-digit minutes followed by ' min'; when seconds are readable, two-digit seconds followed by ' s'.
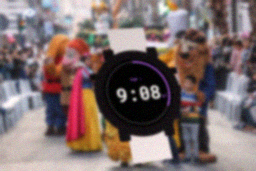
9 h 08 min
